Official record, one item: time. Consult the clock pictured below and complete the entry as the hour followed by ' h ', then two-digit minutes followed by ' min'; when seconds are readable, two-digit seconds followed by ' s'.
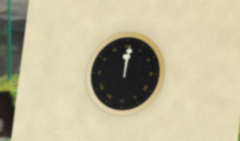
12 h 01 min
